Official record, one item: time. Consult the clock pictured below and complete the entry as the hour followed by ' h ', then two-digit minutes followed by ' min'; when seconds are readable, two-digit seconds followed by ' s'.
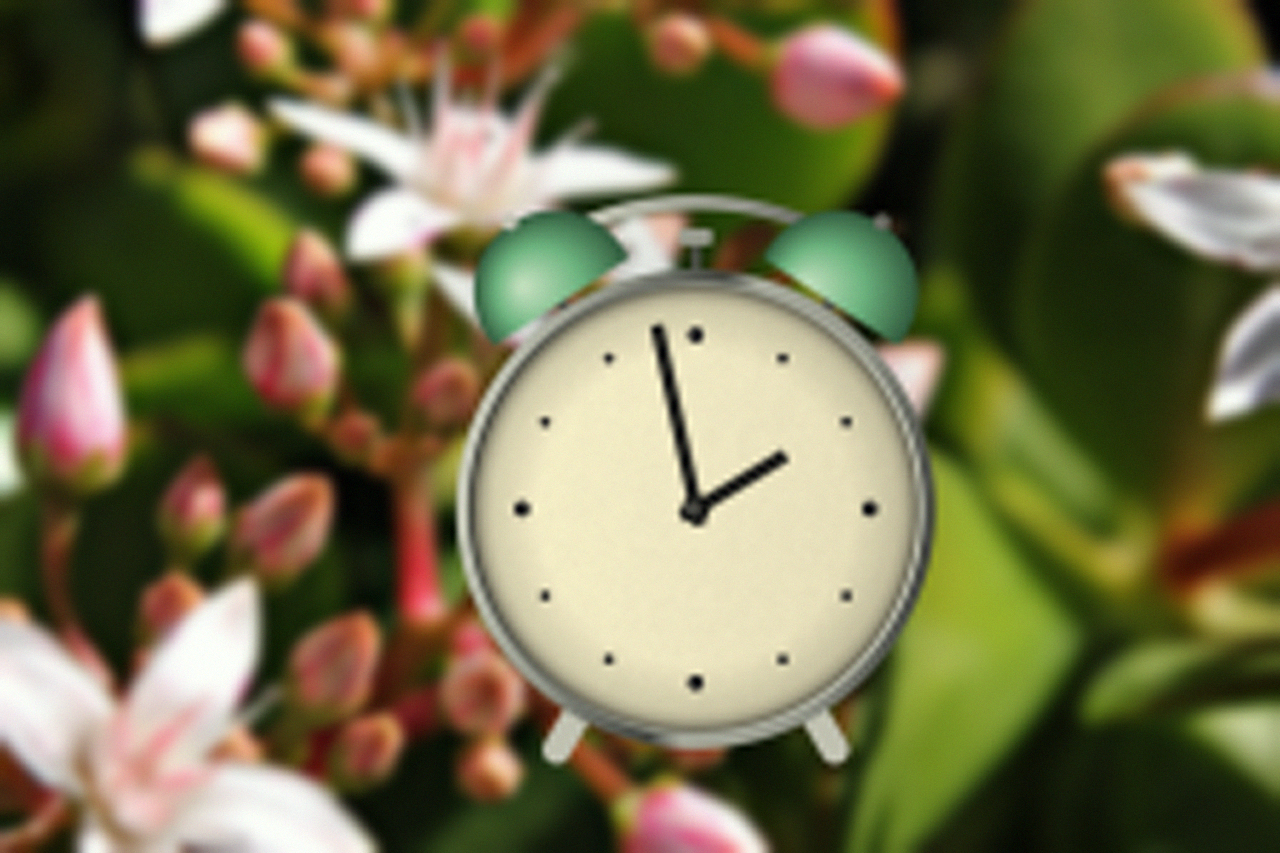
1 h 58 min
